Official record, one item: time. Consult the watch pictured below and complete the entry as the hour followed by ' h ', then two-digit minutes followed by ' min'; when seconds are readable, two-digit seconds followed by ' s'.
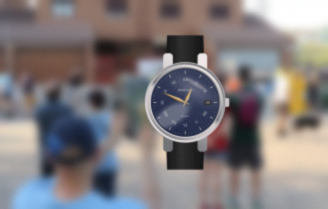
12 h 49 min
